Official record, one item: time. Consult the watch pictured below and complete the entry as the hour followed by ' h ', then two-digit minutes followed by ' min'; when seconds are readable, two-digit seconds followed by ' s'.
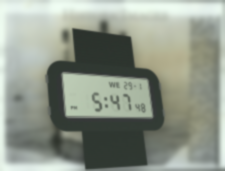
5 h 47 min
